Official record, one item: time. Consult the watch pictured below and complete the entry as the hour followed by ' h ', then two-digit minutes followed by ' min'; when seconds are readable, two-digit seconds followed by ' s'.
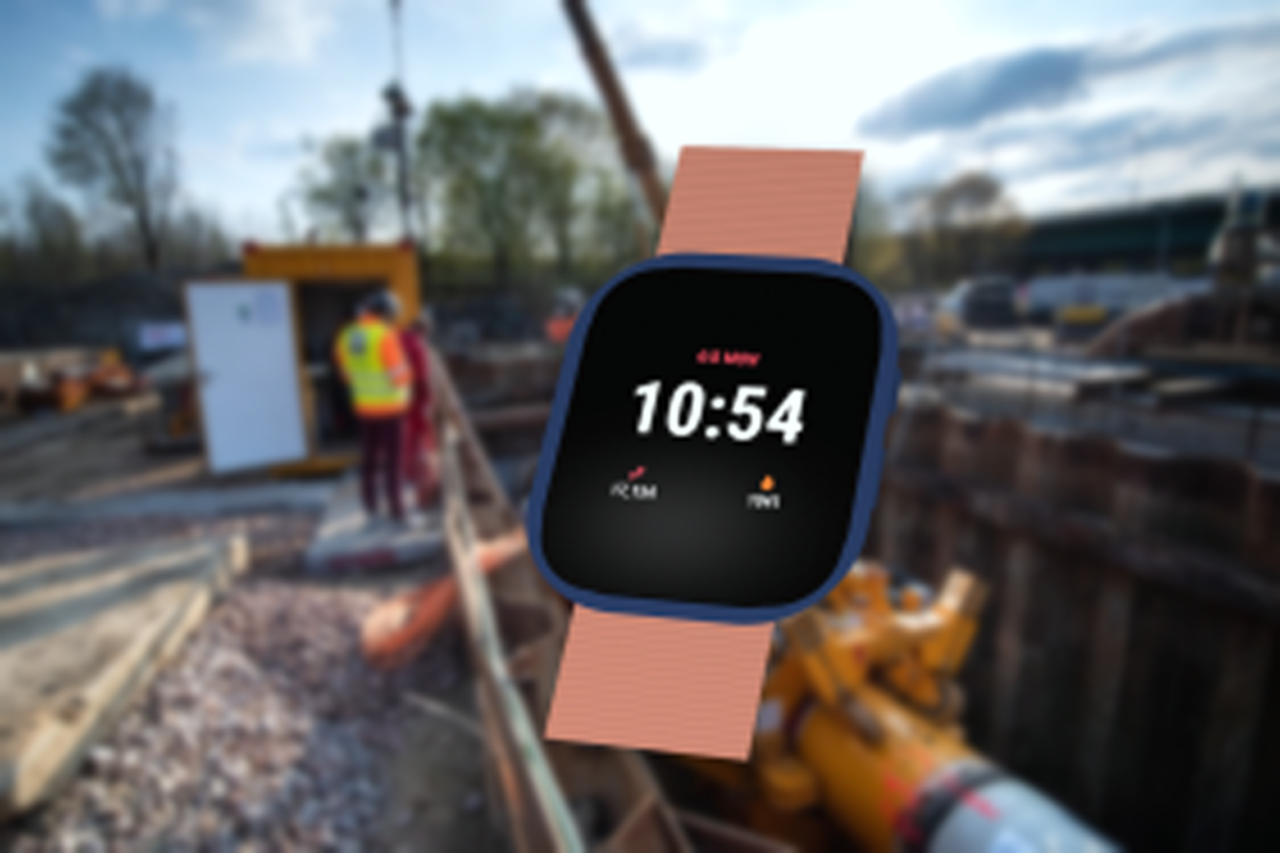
10 h 54 min
